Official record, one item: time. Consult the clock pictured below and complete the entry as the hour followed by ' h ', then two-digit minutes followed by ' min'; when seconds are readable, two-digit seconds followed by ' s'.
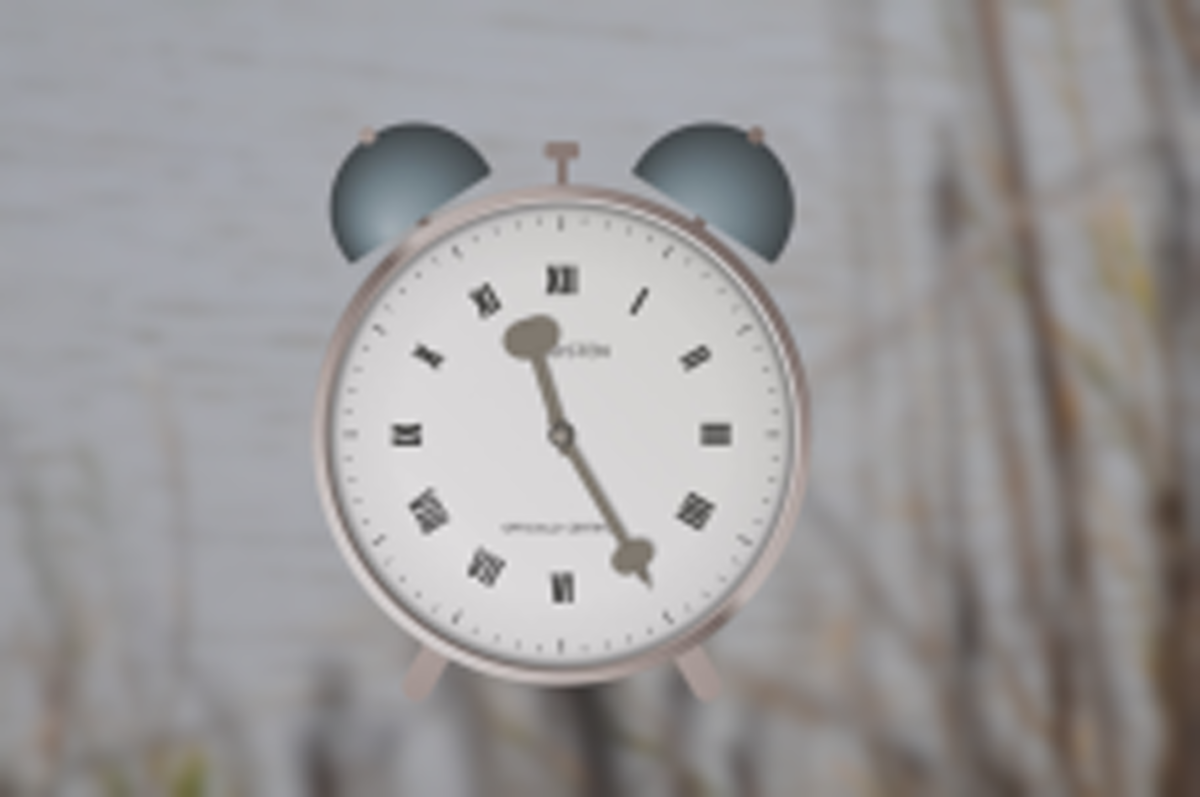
11 h 25 min
